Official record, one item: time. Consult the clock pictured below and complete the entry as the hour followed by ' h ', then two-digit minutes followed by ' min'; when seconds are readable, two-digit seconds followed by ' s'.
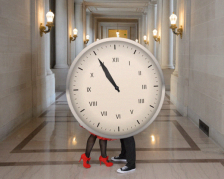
10 h 55 min
